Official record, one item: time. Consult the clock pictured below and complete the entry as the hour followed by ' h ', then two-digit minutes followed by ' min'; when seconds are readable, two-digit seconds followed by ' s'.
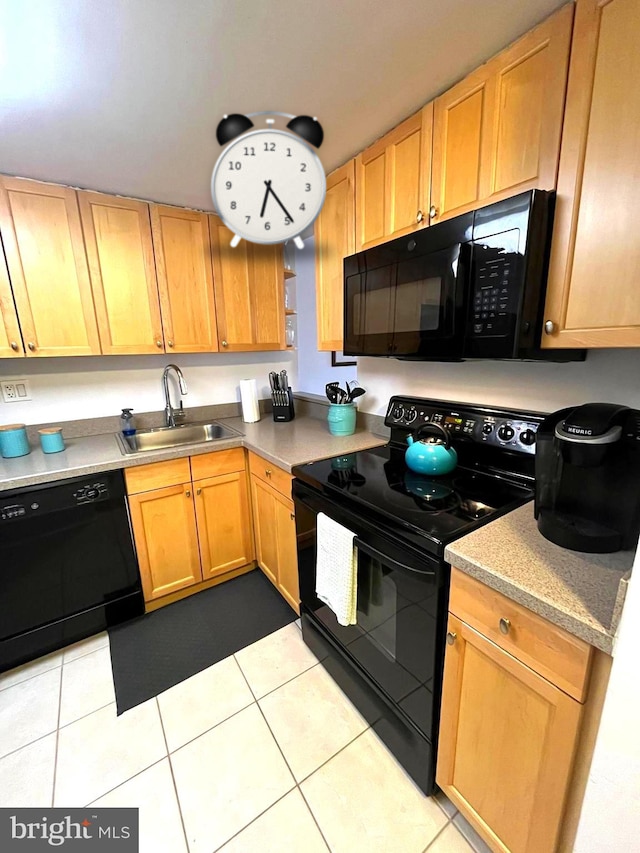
6 h 24 min
